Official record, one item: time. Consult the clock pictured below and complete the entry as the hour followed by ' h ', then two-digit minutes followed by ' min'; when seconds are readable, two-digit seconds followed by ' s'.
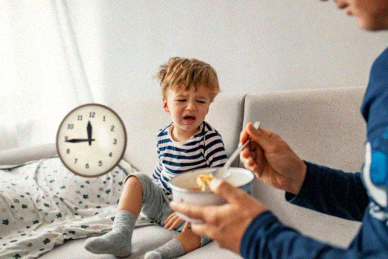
11 h 44 min
